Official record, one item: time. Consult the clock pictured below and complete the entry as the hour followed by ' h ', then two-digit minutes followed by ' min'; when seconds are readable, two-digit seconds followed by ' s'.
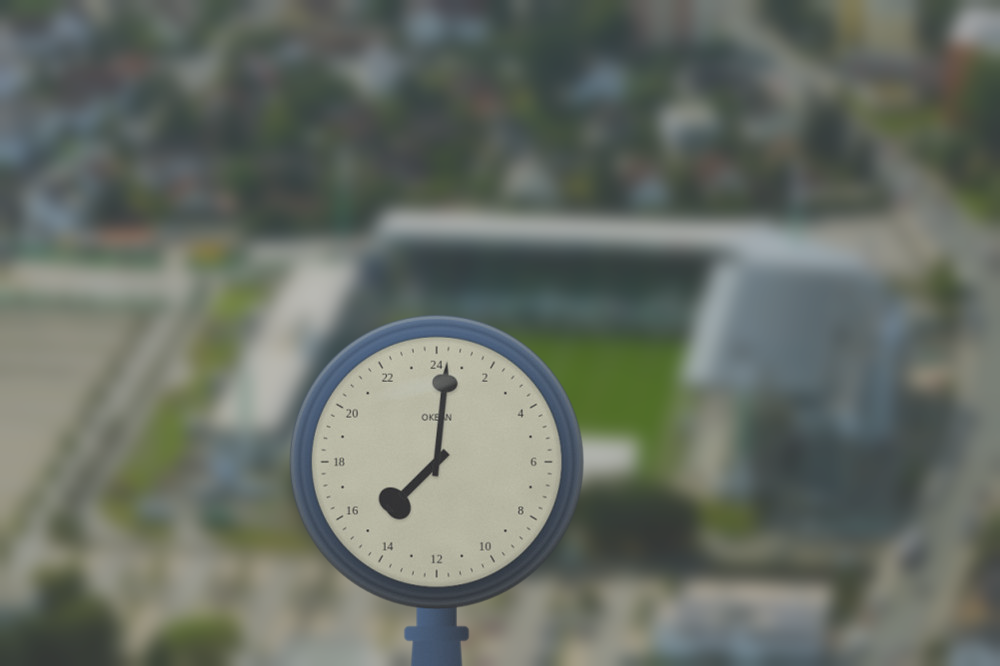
15 h 01 min
